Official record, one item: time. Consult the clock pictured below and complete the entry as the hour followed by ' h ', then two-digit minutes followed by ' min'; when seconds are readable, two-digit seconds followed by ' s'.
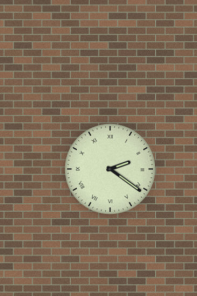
2 h 21 min
